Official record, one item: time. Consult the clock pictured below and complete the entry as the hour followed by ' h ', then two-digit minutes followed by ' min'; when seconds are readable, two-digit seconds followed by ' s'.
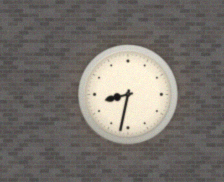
8 h 32 min
